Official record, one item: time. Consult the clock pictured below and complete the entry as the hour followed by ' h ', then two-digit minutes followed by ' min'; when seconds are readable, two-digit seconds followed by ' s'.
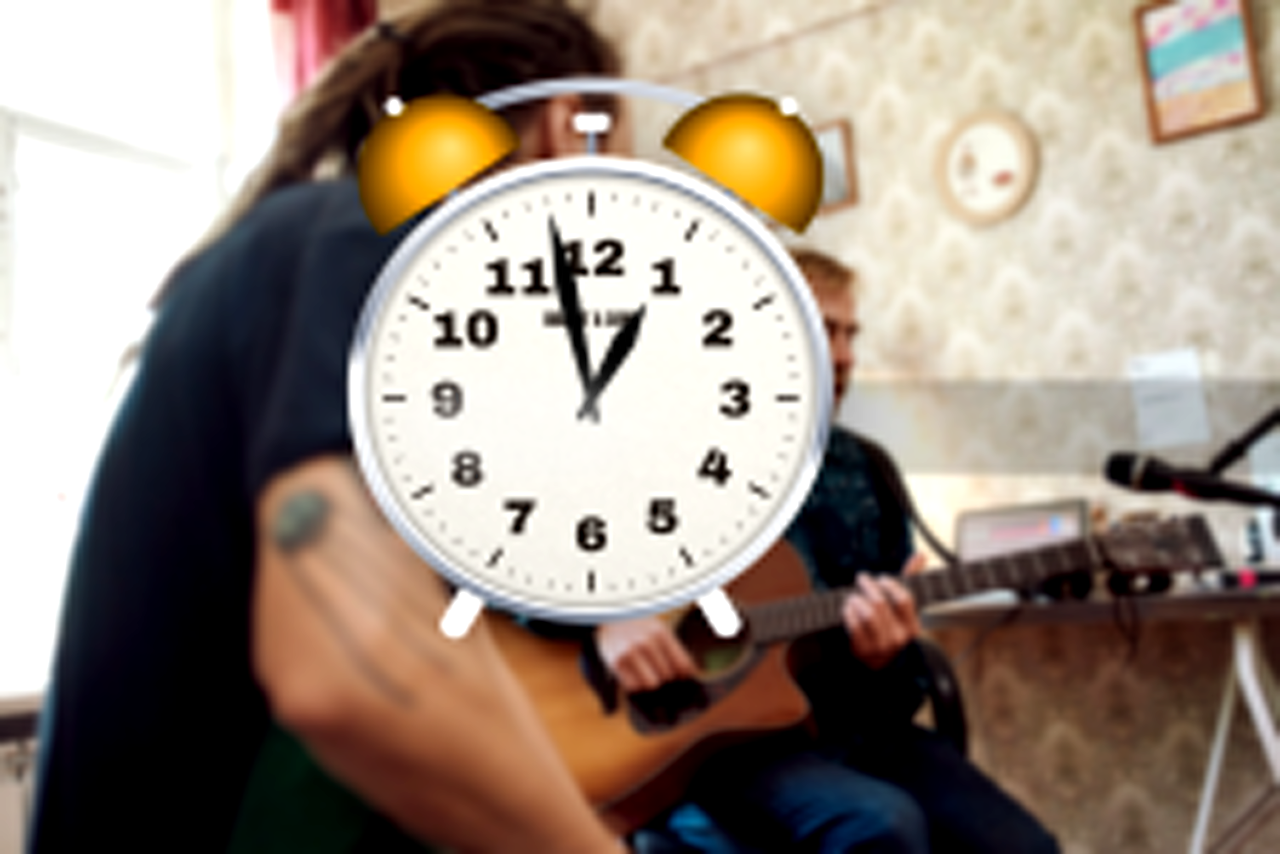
12 h 58 min
